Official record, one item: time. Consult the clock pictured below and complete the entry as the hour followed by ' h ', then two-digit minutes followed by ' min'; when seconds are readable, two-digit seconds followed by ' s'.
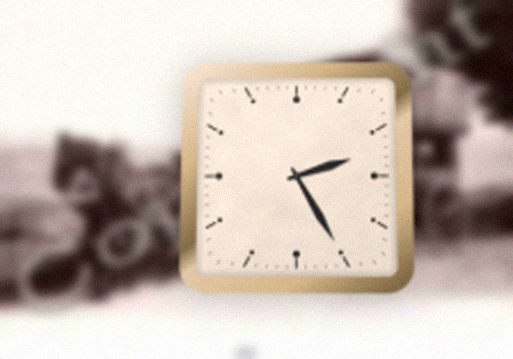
2 h 25 min
